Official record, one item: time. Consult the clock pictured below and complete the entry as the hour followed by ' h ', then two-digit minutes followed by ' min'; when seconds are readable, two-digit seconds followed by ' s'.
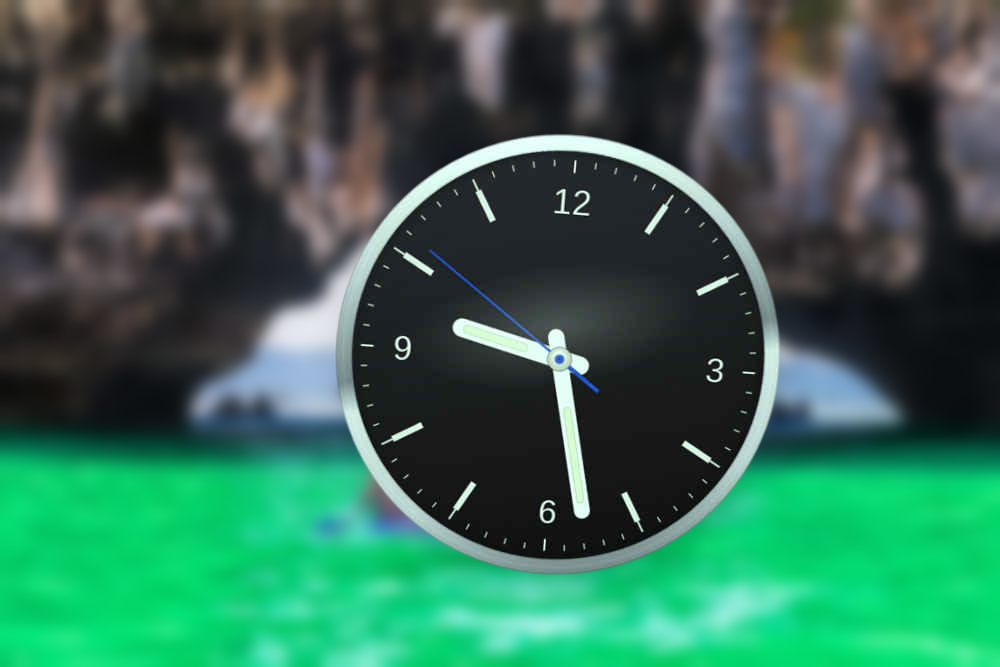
9 h 27 min 51 s
